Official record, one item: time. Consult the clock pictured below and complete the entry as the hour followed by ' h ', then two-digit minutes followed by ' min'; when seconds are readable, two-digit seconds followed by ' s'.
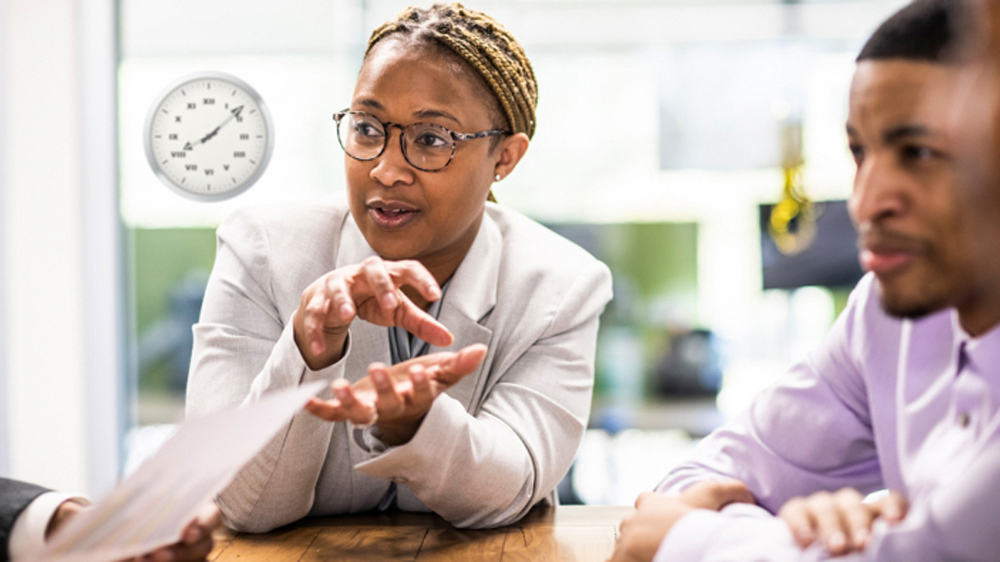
8 h 08 min
